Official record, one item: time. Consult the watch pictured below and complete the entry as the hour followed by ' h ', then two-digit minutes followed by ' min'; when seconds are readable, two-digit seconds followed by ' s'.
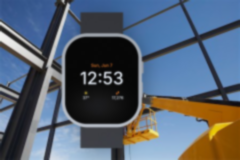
12 h 53 min
